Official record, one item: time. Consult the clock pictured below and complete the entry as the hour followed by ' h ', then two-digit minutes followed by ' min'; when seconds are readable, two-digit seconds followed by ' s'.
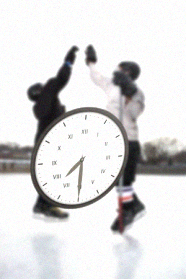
7 h 30 min
